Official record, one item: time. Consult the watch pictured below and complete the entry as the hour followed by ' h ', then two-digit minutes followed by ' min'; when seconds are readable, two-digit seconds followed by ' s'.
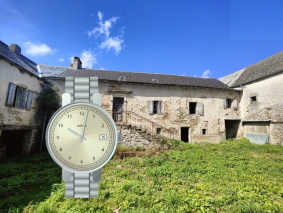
10 h 02 min
